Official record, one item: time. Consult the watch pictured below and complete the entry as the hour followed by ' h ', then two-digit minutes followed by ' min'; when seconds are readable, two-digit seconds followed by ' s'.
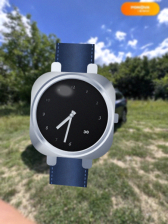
7 h 32 min
